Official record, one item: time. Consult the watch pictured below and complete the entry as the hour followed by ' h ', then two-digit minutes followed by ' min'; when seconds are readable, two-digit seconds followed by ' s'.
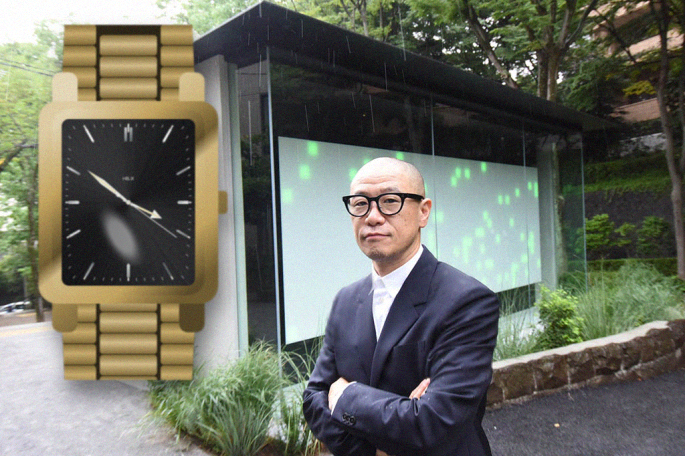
3 h 51 min 21 s
